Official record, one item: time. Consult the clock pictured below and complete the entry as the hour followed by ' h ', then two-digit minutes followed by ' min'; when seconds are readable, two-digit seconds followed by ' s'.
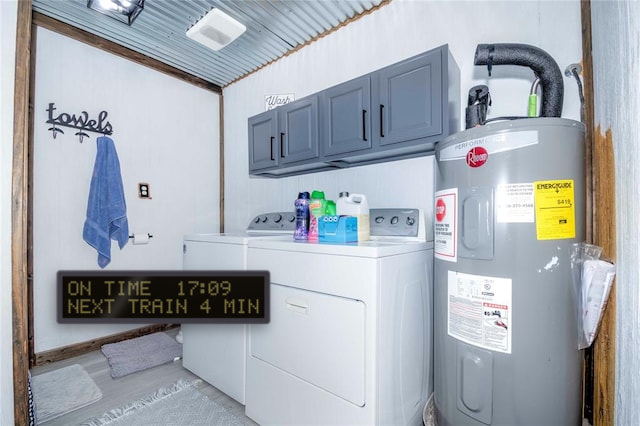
17 h 09 min
